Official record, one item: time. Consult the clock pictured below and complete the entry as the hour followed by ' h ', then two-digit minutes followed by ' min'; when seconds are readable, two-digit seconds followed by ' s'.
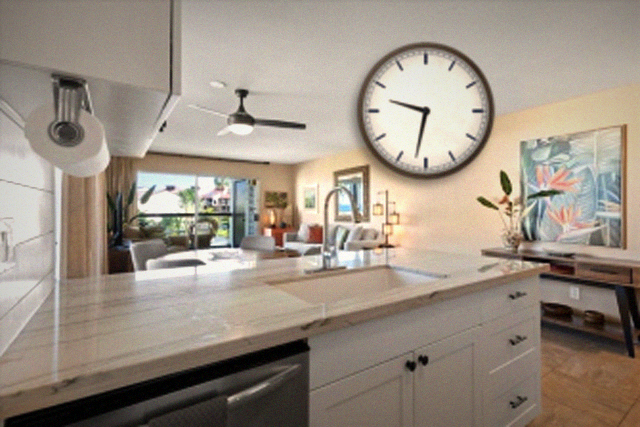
9 h 32 min
